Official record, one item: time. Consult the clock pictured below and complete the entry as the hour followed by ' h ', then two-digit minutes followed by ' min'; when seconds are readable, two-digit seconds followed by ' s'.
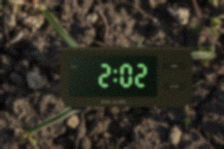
2 h 02 min
